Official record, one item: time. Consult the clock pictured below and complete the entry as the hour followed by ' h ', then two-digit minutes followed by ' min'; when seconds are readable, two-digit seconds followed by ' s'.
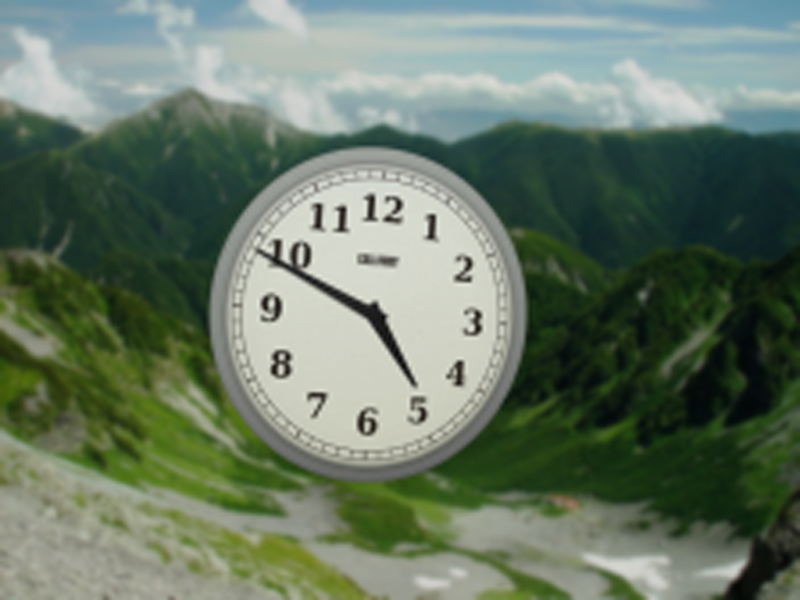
4 h 49 min
